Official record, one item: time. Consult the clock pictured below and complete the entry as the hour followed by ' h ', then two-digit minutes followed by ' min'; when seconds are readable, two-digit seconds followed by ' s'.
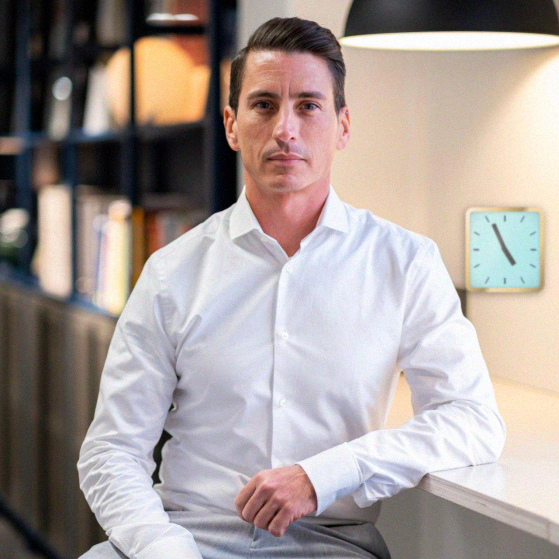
4 h 56 min
